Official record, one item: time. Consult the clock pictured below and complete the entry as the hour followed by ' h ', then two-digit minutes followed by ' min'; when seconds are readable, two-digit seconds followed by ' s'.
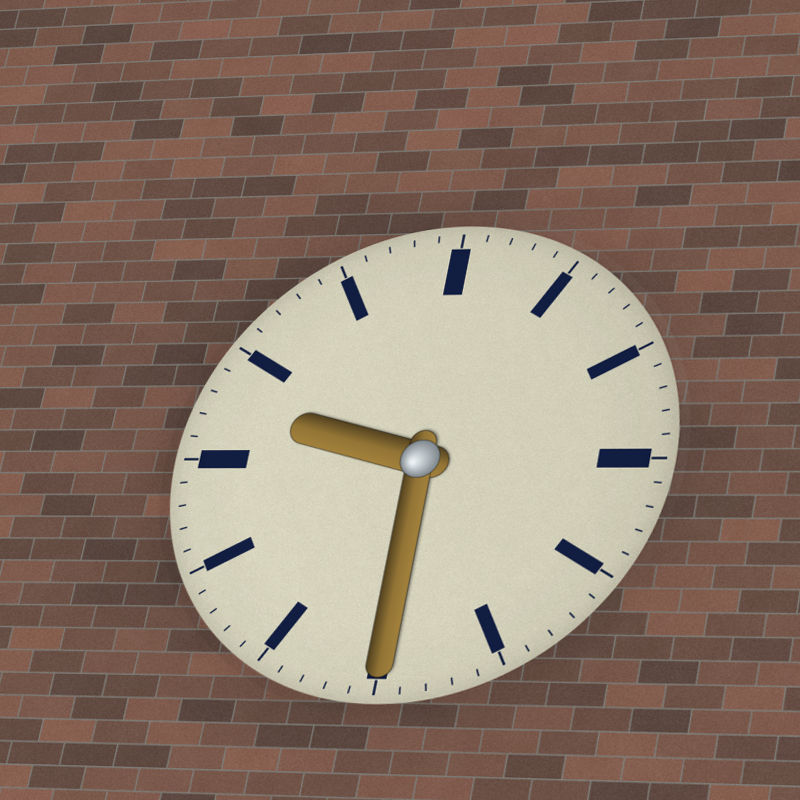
9 h 30 min
